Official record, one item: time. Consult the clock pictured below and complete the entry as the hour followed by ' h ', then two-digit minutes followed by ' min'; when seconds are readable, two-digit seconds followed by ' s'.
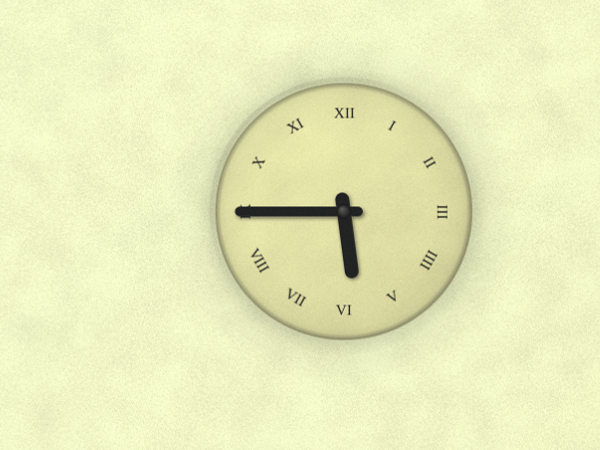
5 h 45 min
